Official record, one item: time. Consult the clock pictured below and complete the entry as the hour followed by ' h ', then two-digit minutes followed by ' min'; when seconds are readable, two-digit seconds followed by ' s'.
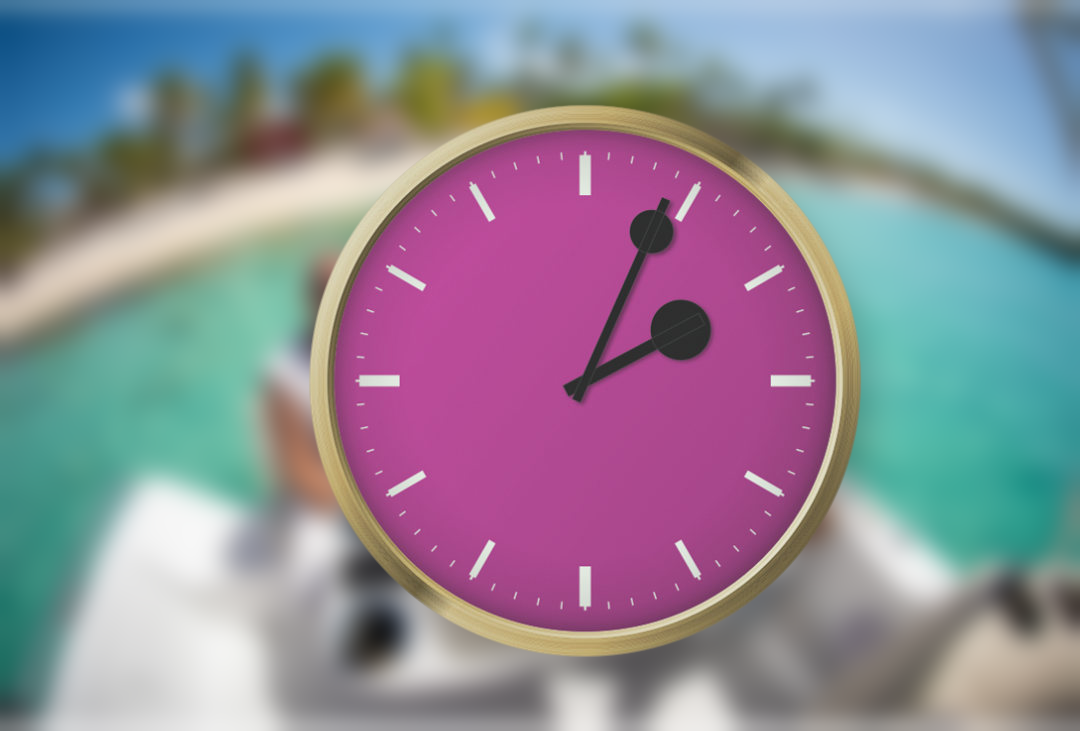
2 h 04 min
